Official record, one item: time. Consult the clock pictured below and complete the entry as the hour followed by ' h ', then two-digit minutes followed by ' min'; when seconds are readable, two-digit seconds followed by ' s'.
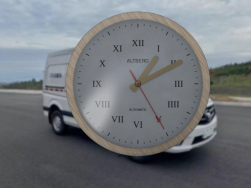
1 h 10 min 25 s
